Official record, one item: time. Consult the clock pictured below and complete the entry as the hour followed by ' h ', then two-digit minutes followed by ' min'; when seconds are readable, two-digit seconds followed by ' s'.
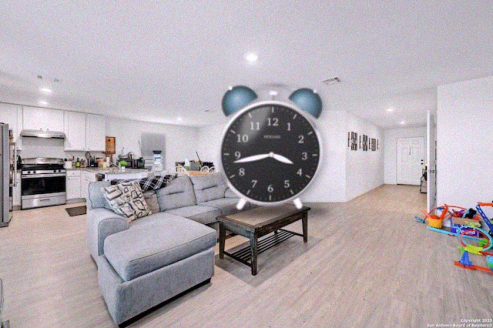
3 h 43 min
